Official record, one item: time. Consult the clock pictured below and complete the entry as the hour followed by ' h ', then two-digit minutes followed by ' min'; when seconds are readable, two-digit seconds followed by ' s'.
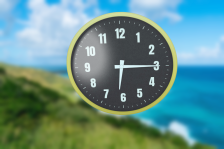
6 h 15 min
